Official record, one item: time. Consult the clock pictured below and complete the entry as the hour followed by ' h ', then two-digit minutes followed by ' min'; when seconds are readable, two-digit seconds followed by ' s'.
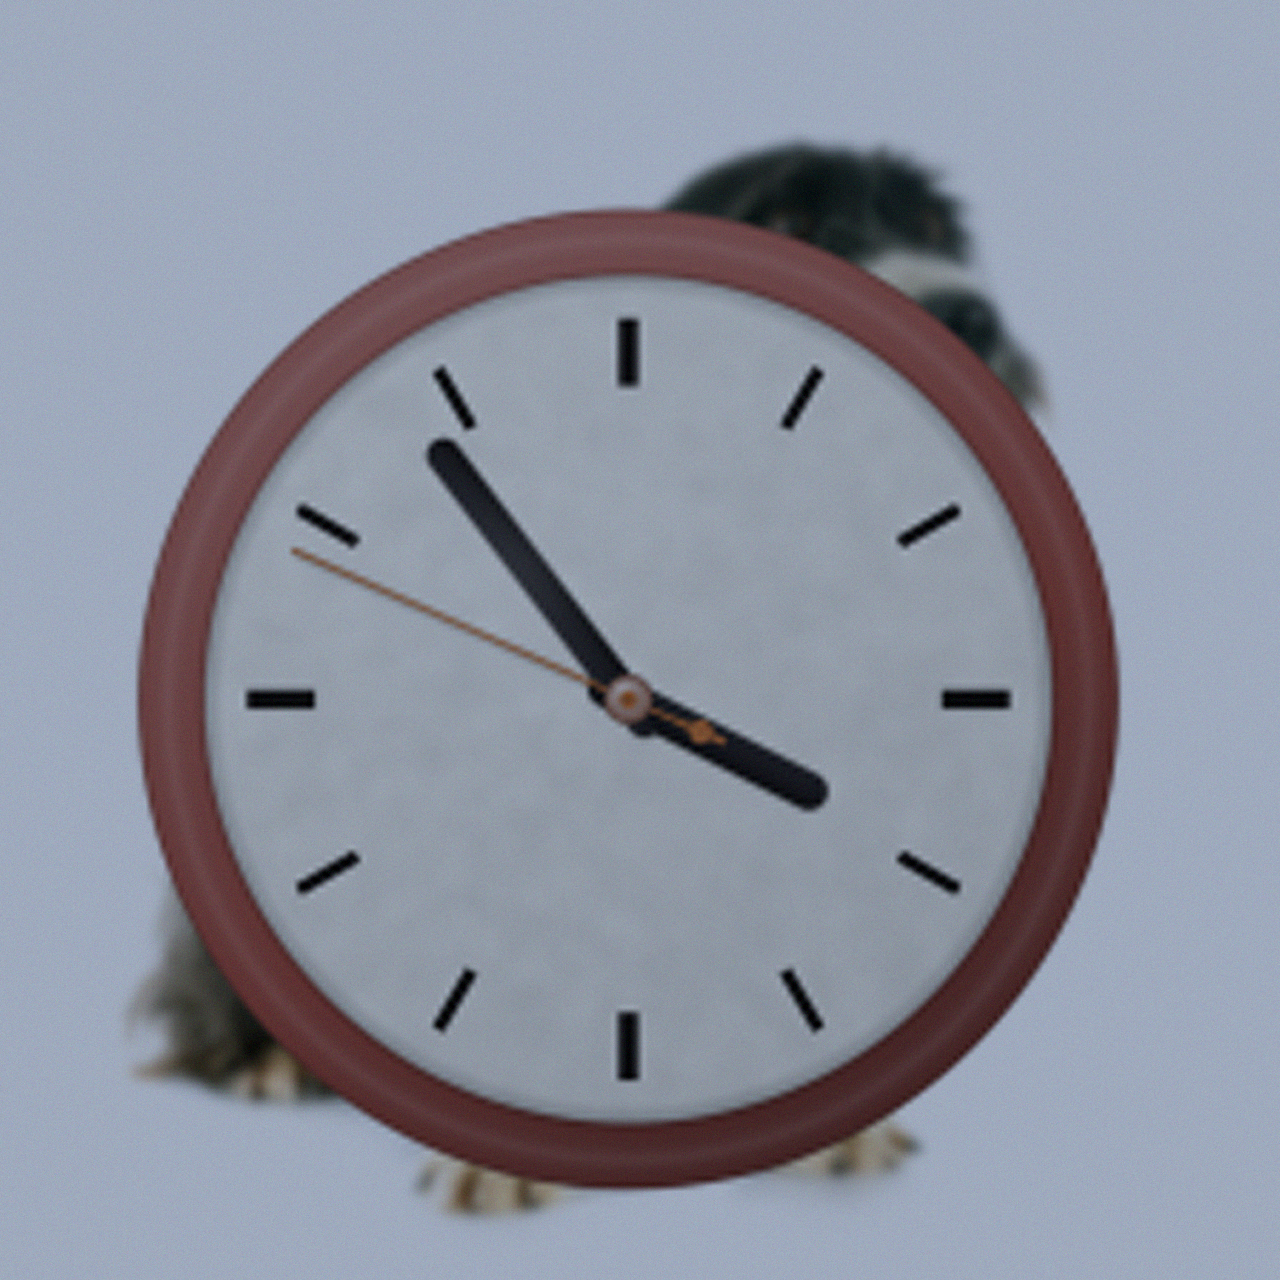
3 h 53 min 49 s
